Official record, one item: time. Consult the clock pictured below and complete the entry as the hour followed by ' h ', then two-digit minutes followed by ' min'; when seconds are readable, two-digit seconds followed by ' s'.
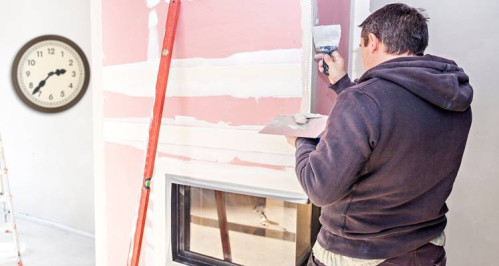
2 h 37 min
